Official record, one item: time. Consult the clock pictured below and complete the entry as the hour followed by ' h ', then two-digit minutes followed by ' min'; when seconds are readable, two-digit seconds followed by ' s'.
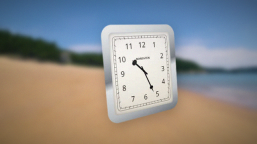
10 h 26 min
